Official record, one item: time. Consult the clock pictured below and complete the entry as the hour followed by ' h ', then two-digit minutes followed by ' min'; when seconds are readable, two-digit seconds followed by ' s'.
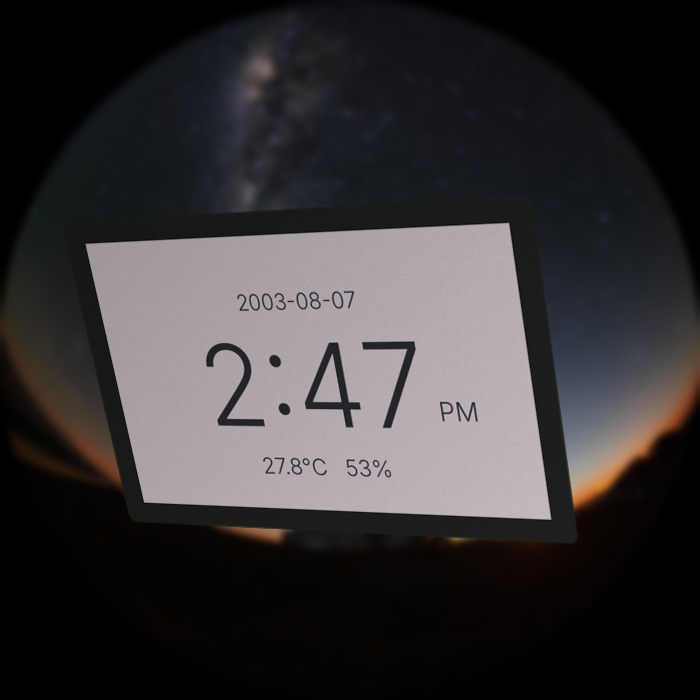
2 h 47 min
